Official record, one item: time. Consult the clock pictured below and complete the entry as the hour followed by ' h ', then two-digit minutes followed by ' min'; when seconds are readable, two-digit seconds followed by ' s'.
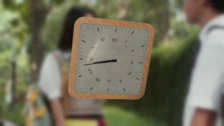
8 h 43 min
